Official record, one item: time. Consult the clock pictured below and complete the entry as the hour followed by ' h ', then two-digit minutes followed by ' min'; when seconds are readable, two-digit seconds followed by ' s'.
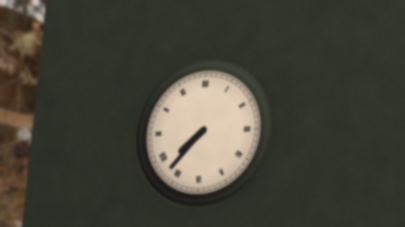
7 h 37 min
